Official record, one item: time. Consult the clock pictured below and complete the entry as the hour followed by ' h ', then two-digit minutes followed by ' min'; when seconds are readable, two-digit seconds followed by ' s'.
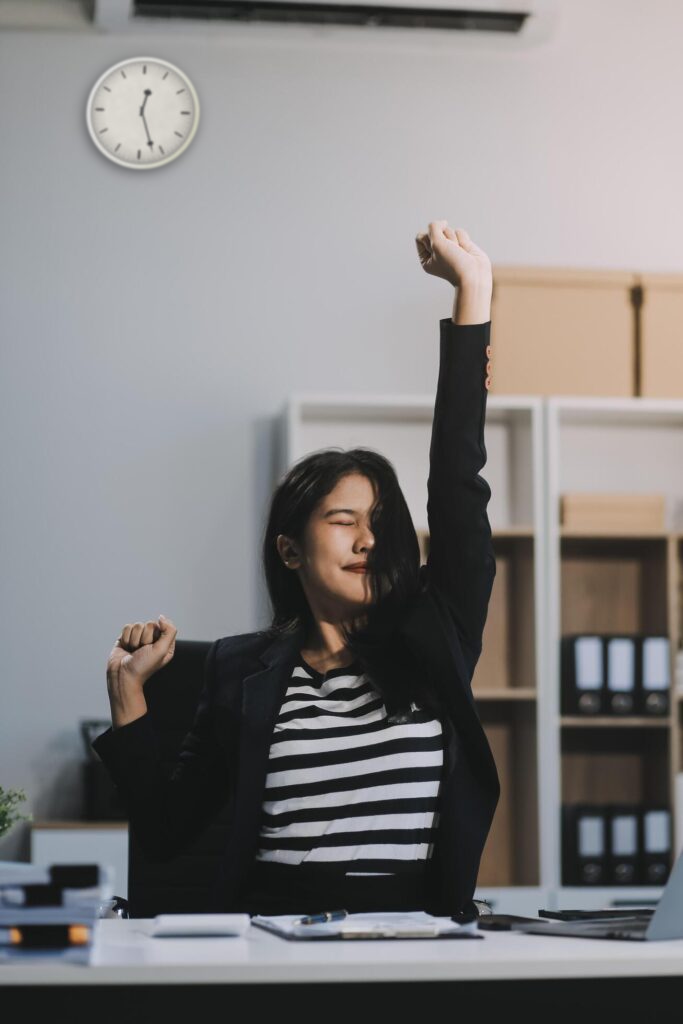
12 h 27 min
